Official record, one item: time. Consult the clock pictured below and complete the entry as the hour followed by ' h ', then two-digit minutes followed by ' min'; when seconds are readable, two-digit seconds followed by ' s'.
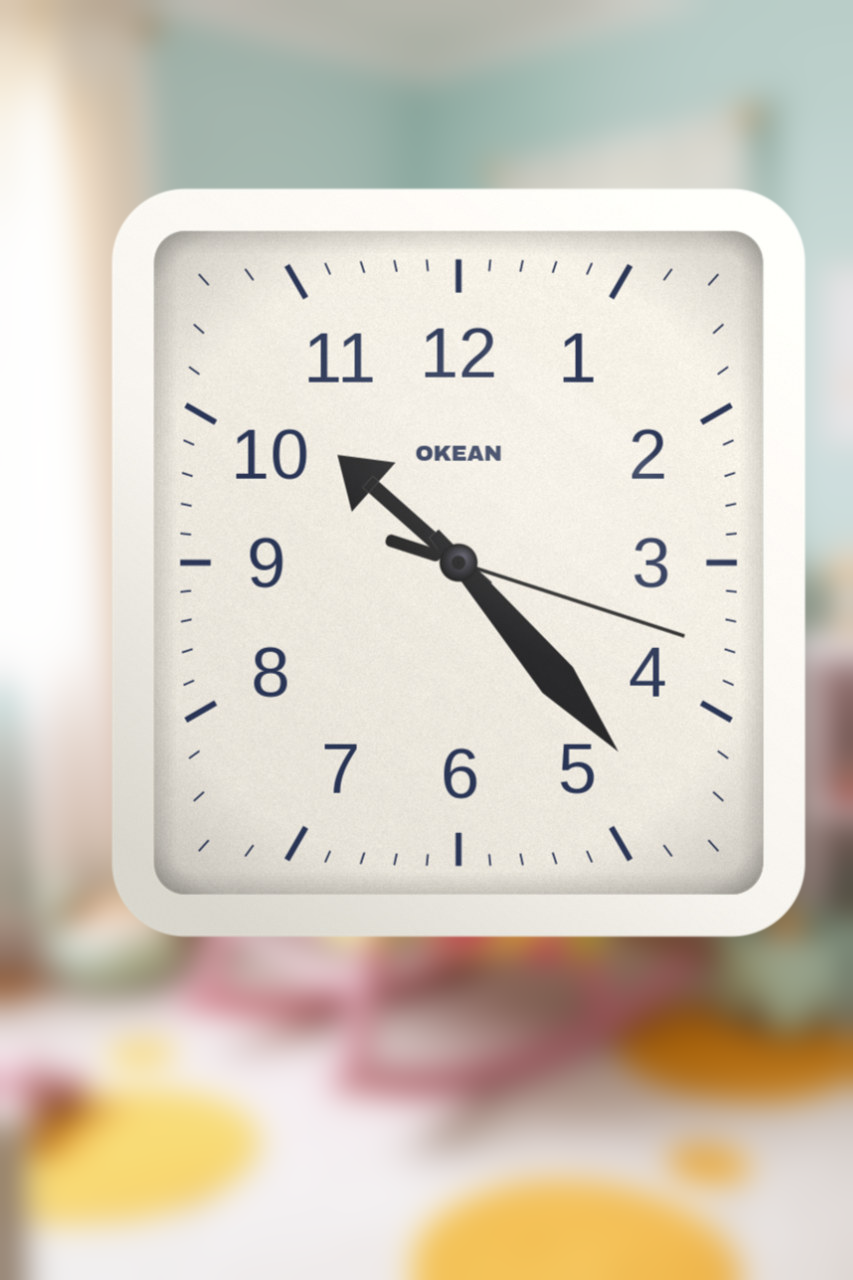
10 h 23 min 18 s
